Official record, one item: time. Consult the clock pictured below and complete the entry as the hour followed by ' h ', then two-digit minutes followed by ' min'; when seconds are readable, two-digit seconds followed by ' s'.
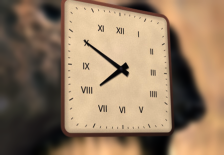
7 h 50 min
